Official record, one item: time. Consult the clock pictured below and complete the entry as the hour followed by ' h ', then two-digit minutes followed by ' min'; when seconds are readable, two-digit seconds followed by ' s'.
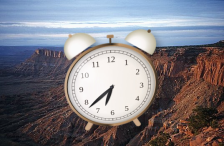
6 h 38 min
